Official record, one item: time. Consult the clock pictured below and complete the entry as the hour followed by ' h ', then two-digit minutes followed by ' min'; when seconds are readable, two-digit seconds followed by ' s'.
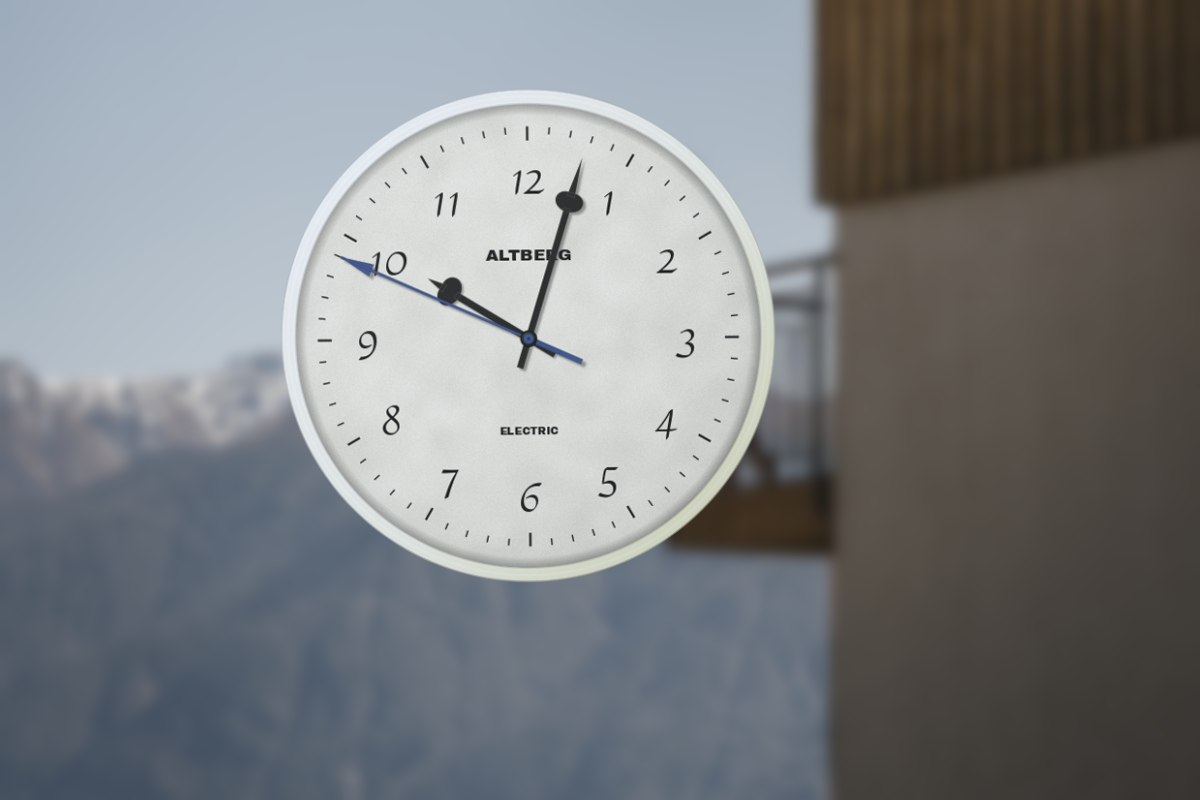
10 h 02 min 49 s
